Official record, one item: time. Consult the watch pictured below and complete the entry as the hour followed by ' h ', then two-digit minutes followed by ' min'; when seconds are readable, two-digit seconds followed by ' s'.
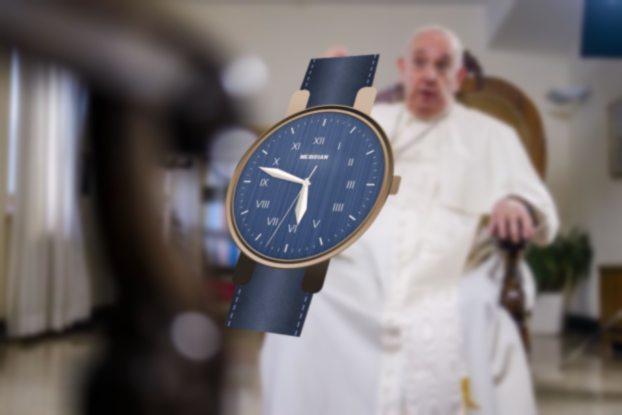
5 h 47 min 33 s
